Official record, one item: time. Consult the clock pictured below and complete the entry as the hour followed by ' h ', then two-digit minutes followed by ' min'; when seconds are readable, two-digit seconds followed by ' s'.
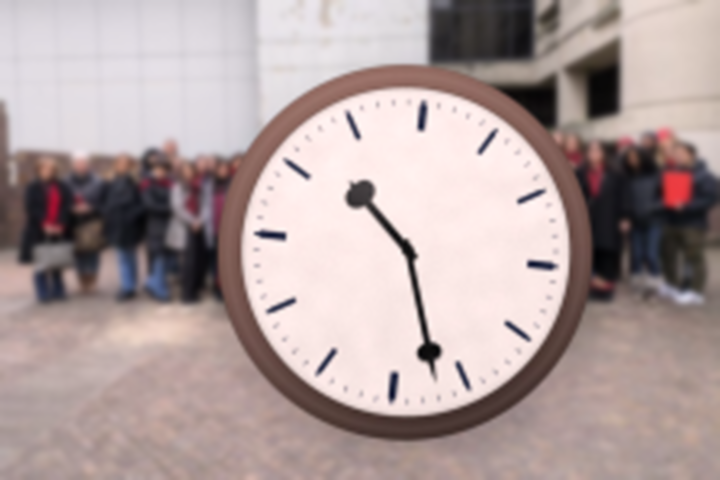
10 h 27 min
